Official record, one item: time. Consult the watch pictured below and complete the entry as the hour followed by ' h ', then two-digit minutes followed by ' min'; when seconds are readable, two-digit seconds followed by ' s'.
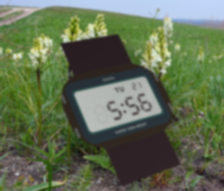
5 h 56 min
